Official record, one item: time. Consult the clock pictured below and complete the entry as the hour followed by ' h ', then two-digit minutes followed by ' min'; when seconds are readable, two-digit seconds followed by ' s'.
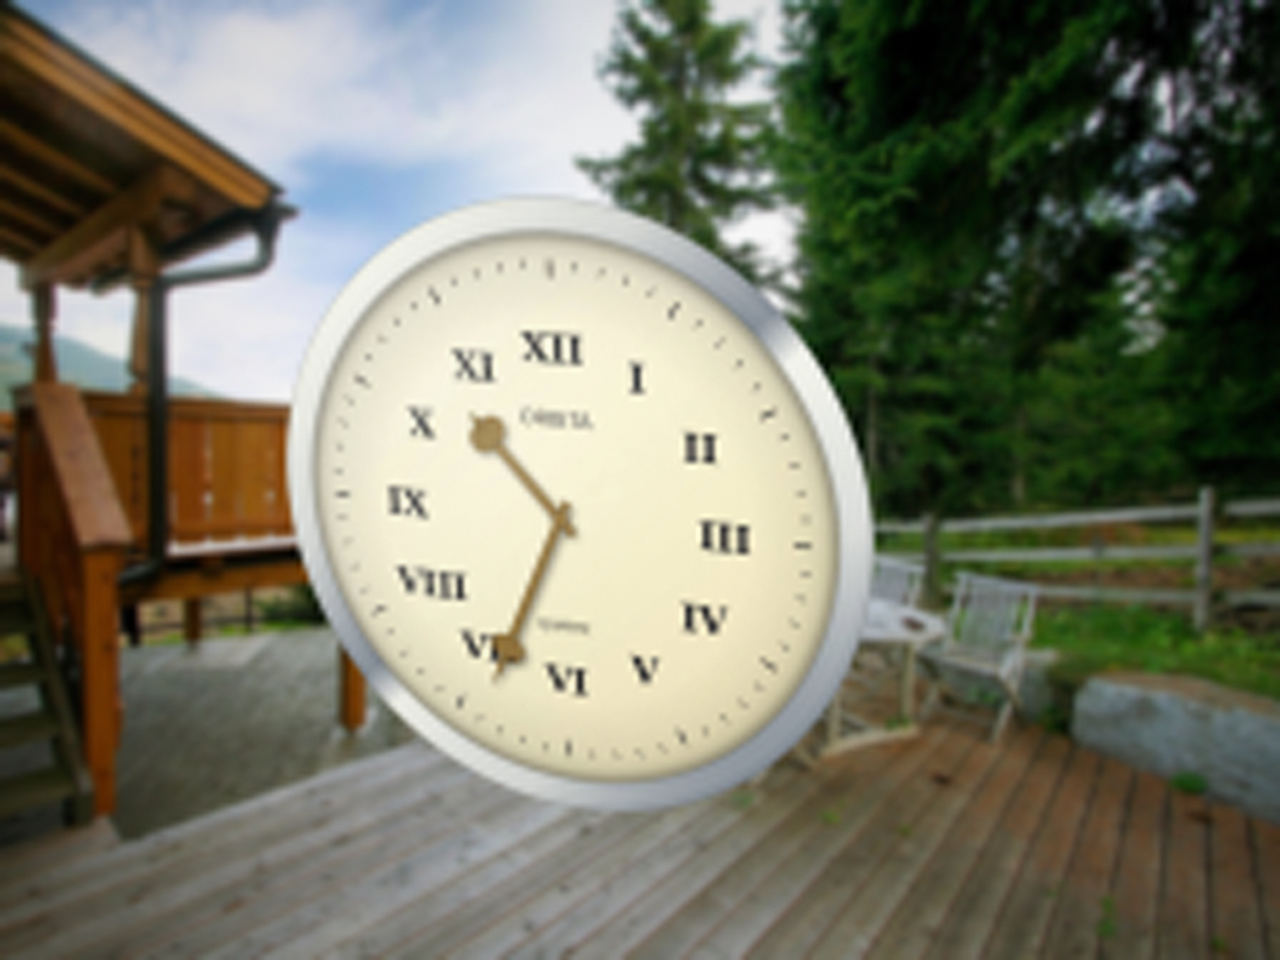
10 h 34 min
